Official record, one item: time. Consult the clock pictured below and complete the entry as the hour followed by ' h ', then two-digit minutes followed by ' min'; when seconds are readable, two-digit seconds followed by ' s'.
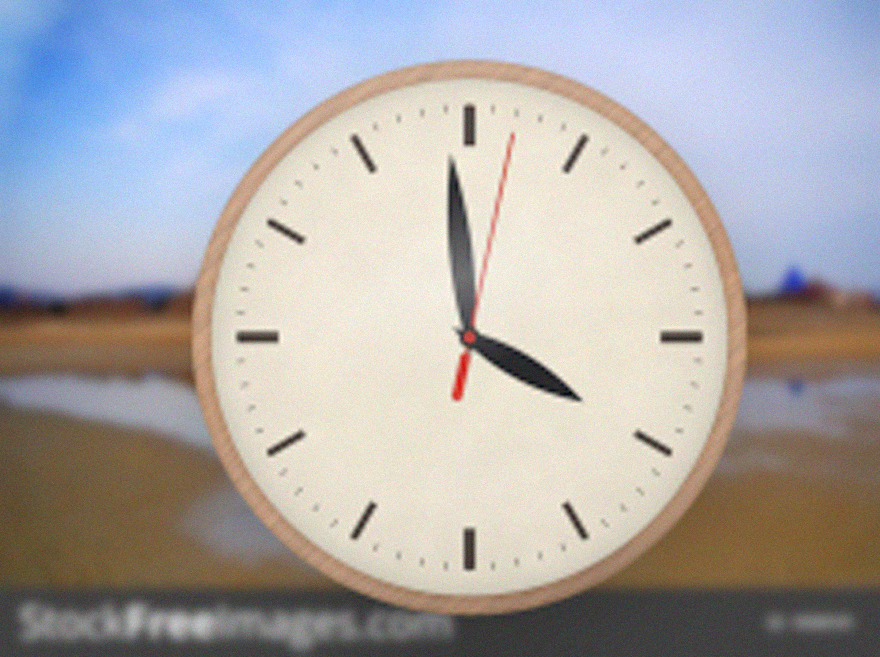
3 h 59 min 02 s
